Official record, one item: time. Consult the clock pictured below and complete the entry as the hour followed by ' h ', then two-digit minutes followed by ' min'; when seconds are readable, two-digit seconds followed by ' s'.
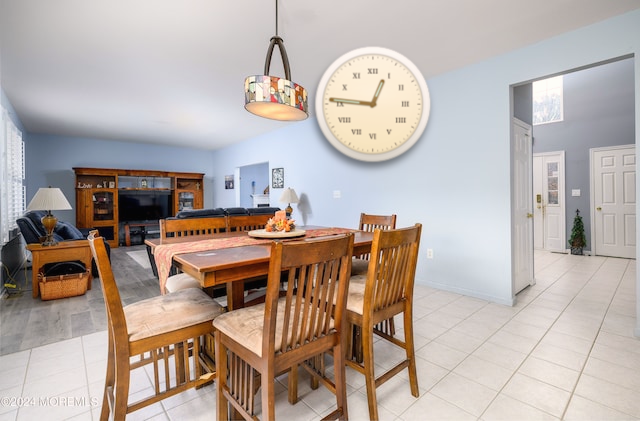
12 h 46 min
